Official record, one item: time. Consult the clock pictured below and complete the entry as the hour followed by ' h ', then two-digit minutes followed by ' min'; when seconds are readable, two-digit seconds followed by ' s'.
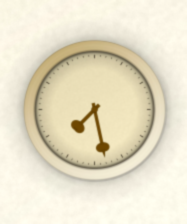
7 h 28 min
